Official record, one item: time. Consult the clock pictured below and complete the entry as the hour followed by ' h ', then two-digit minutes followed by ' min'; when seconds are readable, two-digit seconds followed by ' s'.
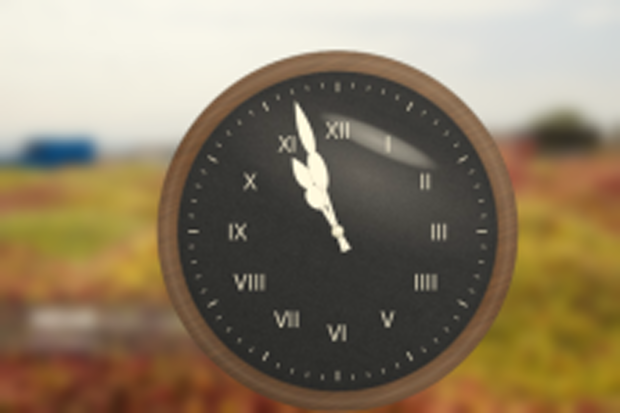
10 h 57 min
